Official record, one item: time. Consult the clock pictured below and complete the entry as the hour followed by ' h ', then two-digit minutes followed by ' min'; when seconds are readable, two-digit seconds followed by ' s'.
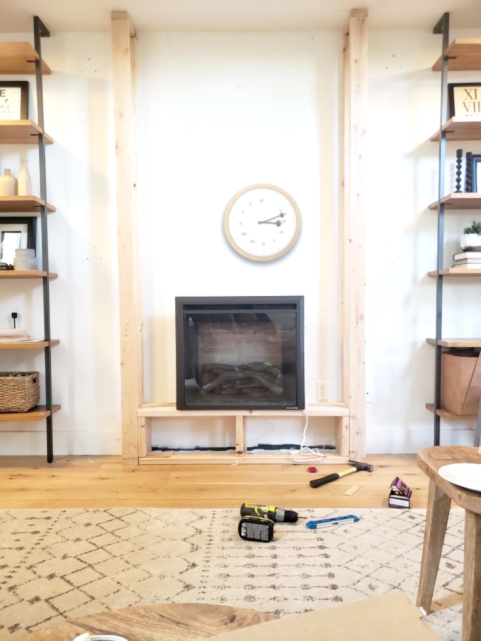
3 h 12 min
